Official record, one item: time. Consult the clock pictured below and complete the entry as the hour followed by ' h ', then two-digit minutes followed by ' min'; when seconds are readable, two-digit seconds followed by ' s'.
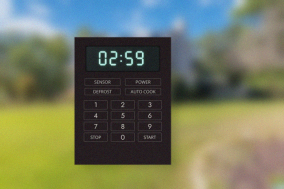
2 h 59 min
